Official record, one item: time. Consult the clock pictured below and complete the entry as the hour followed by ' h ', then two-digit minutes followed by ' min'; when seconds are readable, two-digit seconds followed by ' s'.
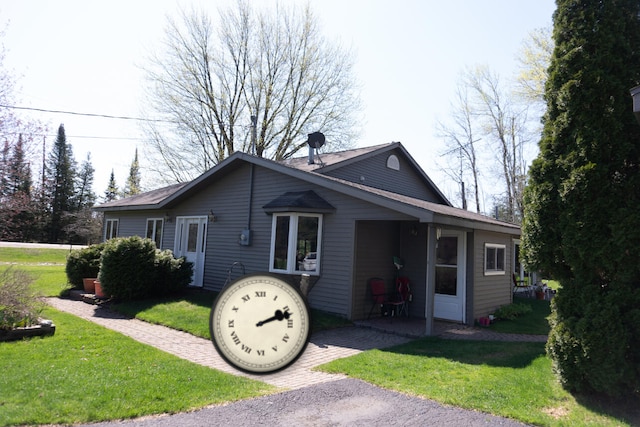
2 h 12 min
